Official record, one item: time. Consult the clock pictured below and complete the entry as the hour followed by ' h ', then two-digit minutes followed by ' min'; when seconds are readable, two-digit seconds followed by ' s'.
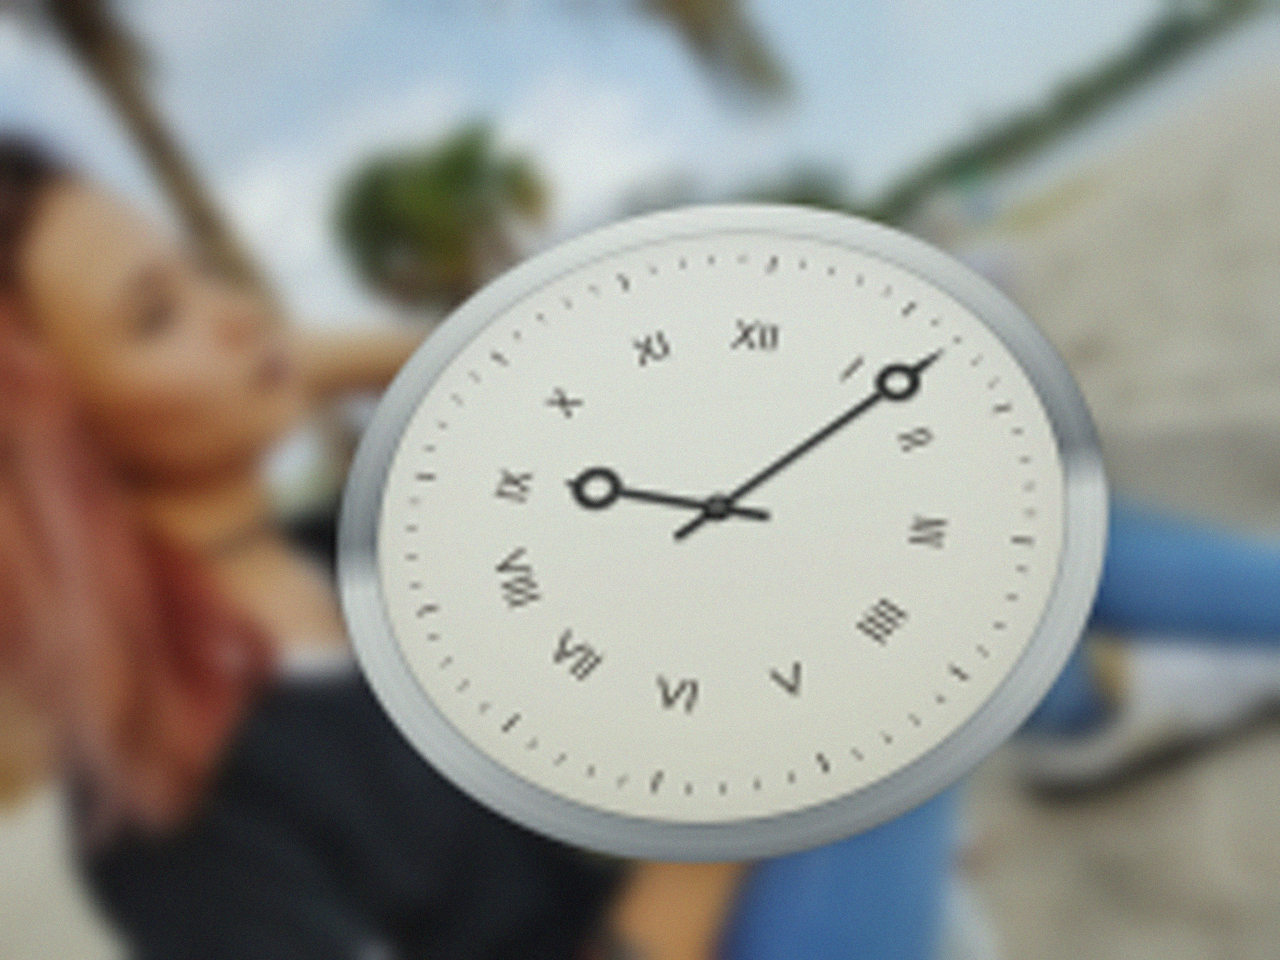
9 h 07 min
